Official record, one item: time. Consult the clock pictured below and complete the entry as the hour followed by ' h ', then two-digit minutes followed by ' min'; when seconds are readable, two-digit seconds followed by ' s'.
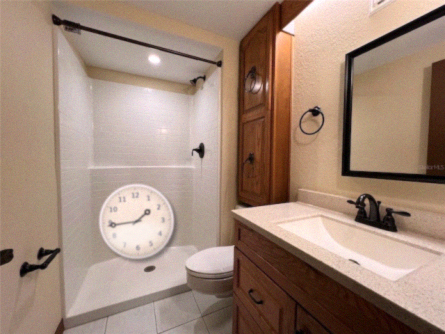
1 h 44 min
